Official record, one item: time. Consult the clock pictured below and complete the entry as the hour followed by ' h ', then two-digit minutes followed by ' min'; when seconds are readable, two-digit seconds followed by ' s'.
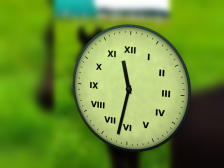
11 h 32 min
